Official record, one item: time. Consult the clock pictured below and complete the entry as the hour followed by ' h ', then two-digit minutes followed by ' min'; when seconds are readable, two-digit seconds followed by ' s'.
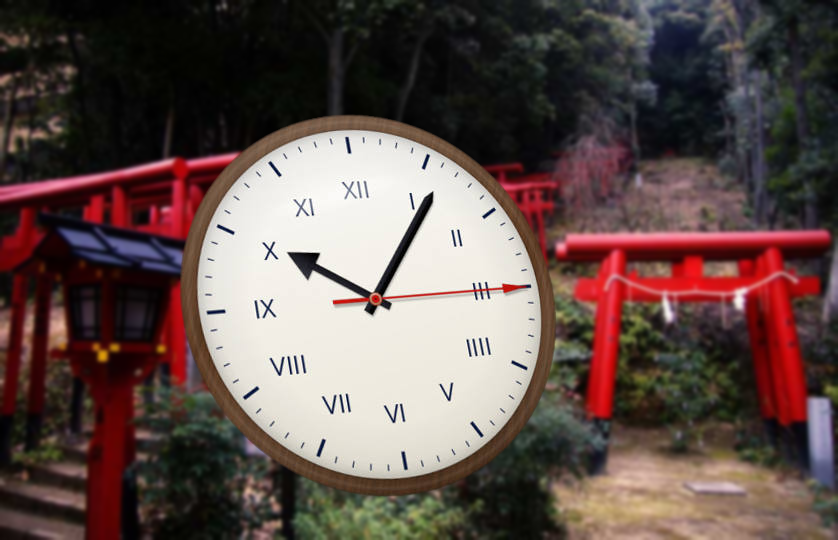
10 h 06 min 15 s
